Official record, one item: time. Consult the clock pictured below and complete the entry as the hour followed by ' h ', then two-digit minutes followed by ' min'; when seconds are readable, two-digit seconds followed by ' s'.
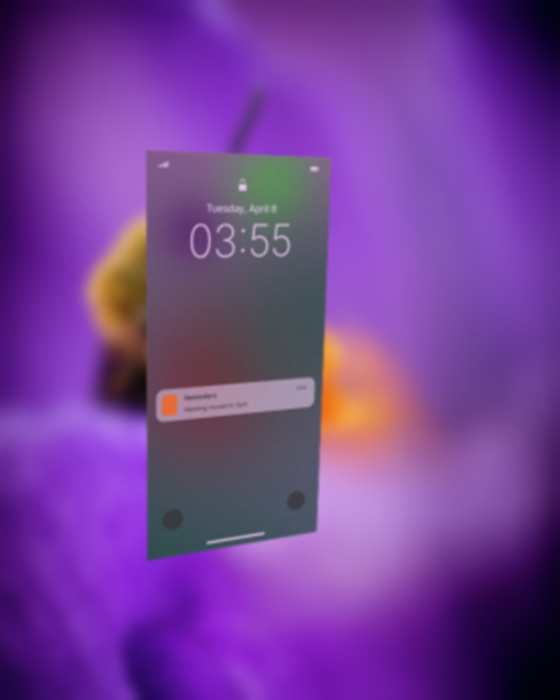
3 h 55 min
